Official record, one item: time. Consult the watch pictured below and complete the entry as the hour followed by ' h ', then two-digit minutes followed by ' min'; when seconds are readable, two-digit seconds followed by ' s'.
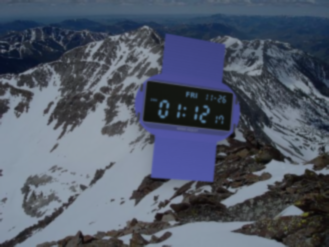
1 h 12 min
